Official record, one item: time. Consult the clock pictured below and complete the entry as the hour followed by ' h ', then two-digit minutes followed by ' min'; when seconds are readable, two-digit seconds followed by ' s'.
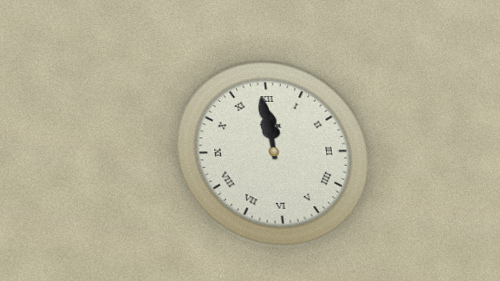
11 h 59 min
